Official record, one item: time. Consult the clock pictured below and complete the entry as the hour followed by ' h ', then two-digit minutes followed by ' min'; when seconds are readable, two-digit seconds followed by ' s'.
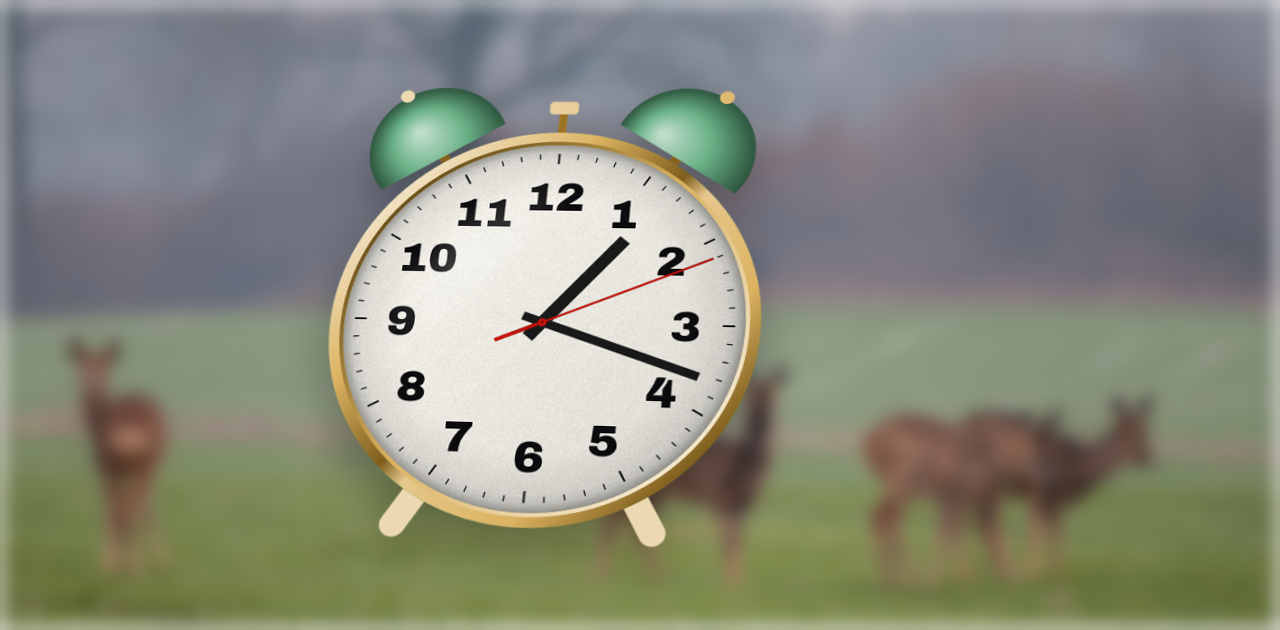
1 h 18 min 11 s
